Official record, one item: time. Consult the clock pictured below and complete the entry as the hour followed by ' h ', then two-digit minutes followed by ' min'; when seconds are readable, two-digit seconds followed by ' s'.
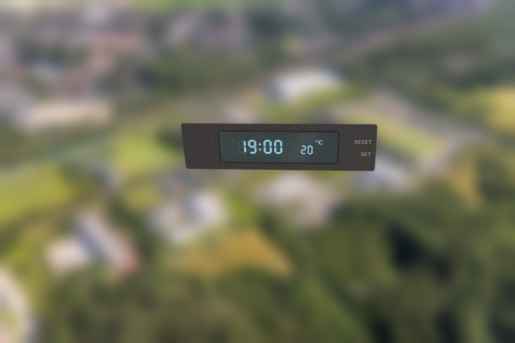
19 h 00 min
